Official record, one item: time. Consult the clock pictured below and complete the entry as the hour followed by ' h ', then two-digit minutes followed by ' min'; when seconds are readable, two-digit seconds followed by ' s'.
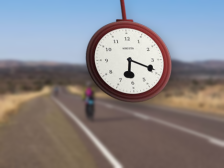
6 h 19 min
